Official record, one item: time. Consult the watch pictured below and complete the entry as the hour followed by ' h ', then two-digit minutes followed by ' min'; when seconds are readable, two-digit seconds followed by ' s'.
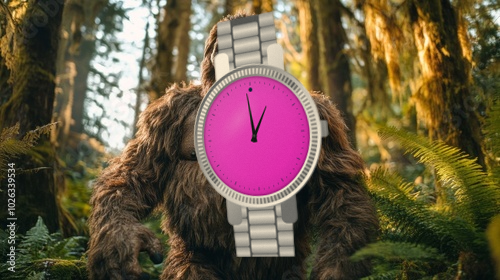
12 h 59 min
